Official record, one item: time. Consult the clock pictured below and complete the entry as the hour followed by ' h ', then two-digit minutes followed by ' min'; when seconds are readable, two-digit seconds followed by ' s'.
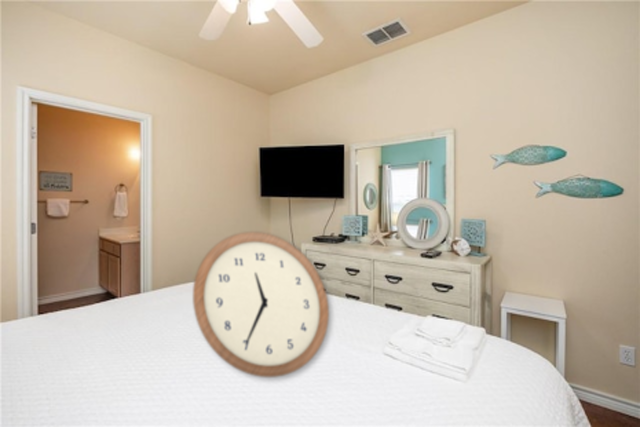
11 h 35 min
